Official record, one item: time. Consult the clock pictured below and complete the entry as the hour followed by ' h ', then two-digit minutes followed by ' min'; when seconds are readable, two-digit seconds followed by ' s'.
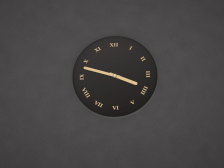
3 h 48 min
